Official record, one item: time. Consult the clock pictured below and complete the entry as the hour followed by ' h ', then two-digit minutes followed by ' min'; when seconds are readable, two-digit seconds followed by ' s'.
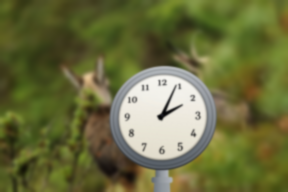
2 h 04 min
